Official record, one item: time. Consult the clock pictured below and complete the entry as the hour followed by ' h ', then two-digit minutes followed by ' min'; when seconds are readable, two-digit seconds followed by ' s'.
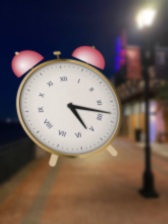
5 h 18 min
